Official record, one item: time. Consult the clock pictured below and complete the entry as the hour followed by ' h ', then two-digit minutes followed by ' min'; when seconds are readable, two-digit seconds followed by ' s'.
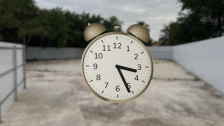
3 h 26 min
